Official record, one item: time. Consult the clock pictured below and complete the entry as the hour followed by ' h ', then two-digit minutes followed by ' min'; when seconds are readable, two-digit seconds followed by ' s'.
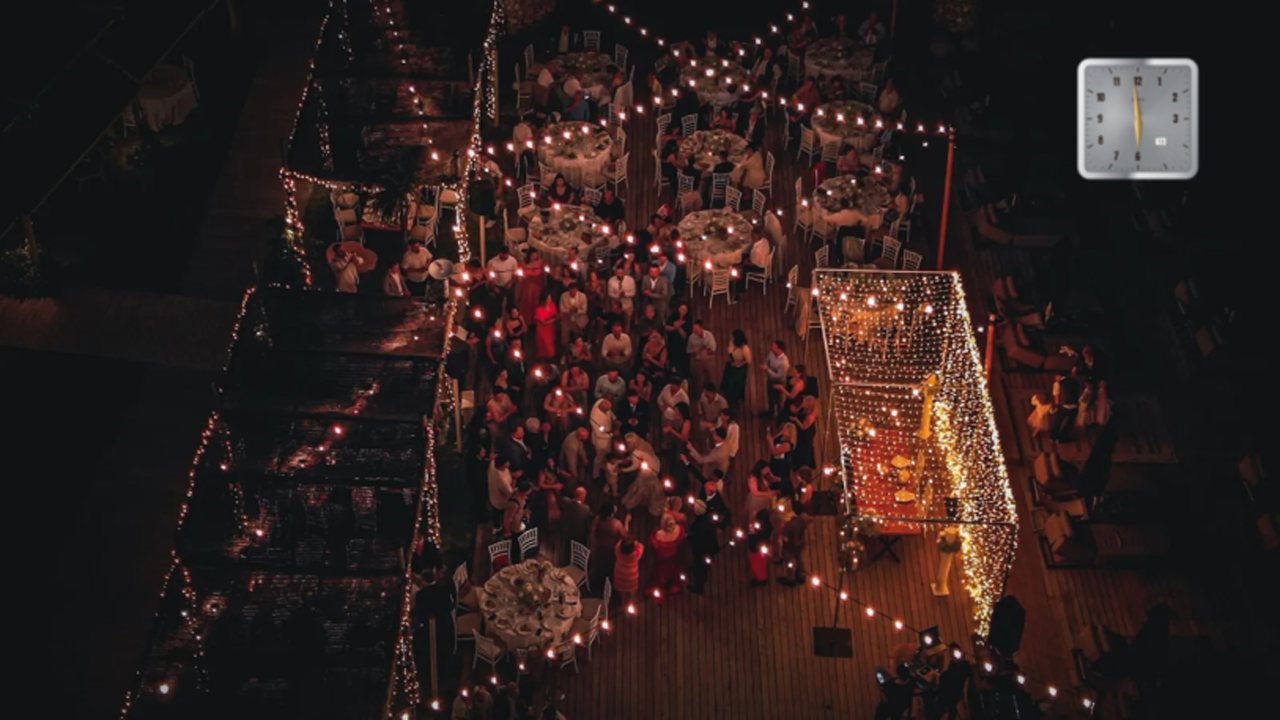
5 h 59 min
